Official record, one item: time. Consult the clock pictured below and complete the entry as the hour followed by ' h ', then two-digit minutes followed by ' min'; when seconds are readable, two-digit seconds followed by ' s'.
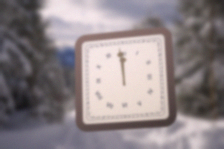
11 h 59 min
